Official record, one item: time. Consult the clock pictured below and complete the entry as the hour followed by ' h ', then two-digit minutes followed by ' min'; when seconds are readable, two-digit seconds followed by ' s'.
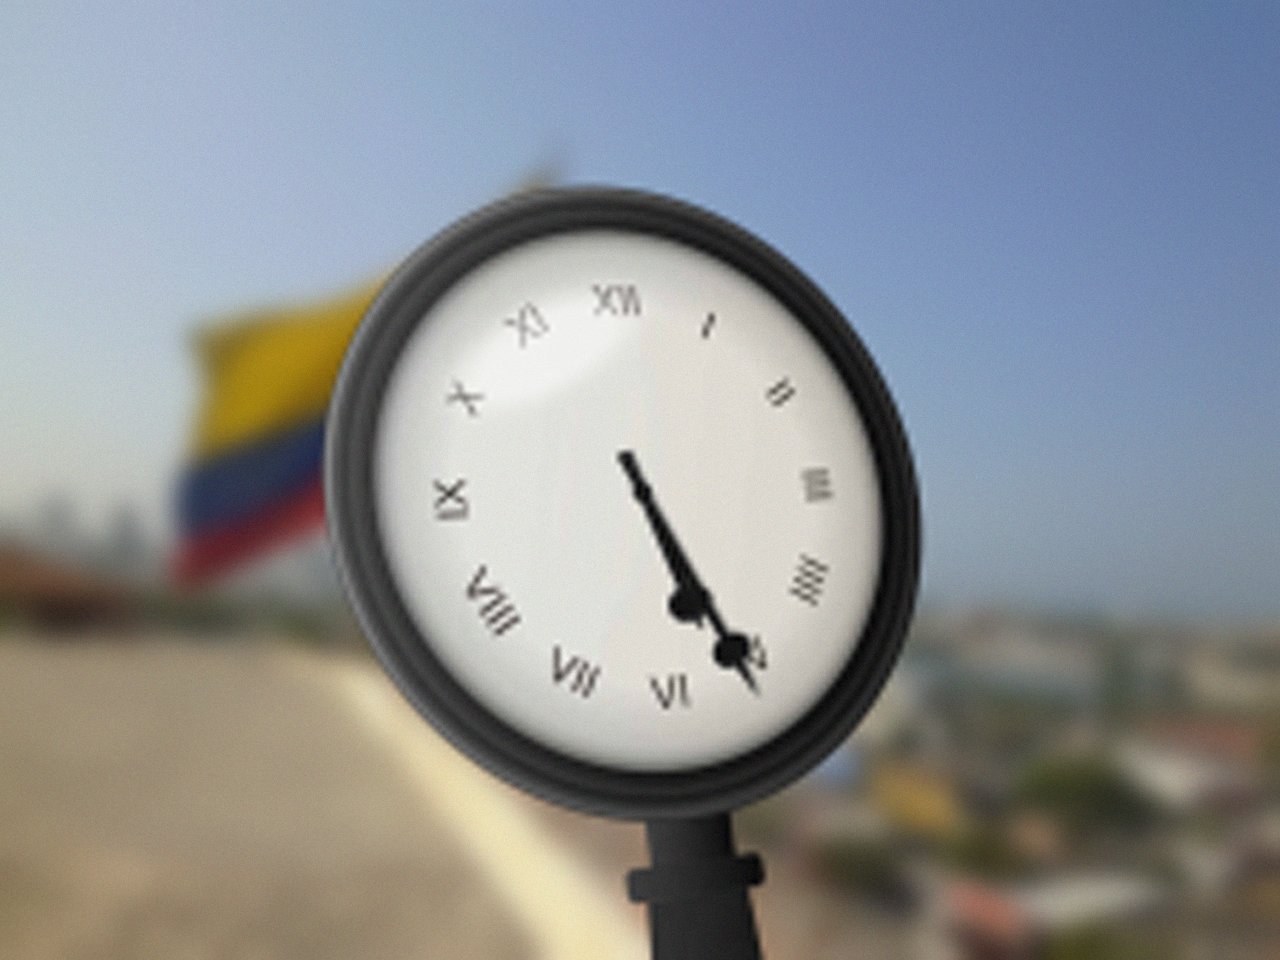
5 h 26 min
